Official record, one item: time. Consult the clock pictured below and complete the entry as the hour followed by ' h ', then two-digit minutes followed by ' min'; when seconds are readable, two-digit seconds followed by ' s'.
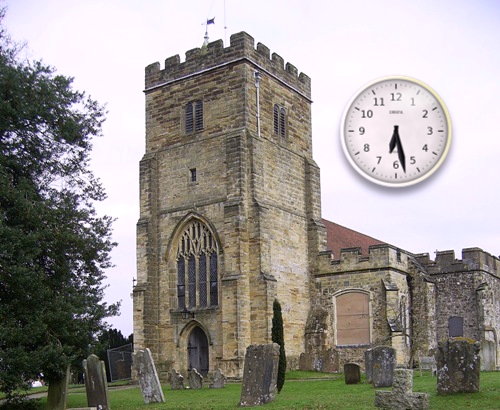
6 h 28 min
